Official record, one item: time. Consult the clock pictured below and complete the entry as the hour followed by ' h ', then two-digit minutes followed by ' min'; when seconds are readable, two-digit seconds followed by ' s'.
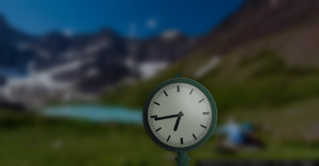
6 h 44 min
